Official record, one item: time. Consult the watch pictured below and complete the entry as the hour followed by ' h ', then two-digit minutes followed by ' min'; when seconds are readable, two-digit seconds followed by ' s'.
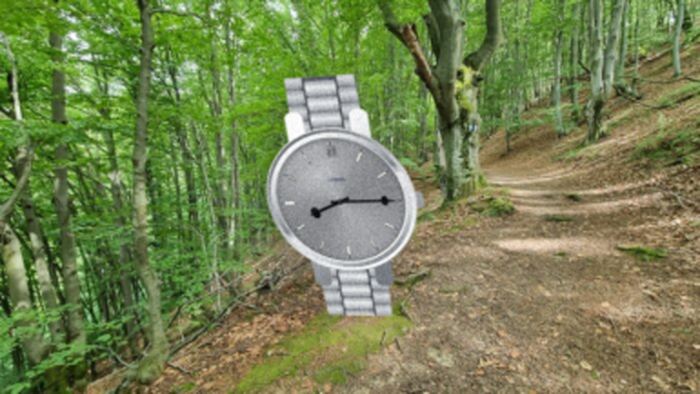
8 h 15 min
